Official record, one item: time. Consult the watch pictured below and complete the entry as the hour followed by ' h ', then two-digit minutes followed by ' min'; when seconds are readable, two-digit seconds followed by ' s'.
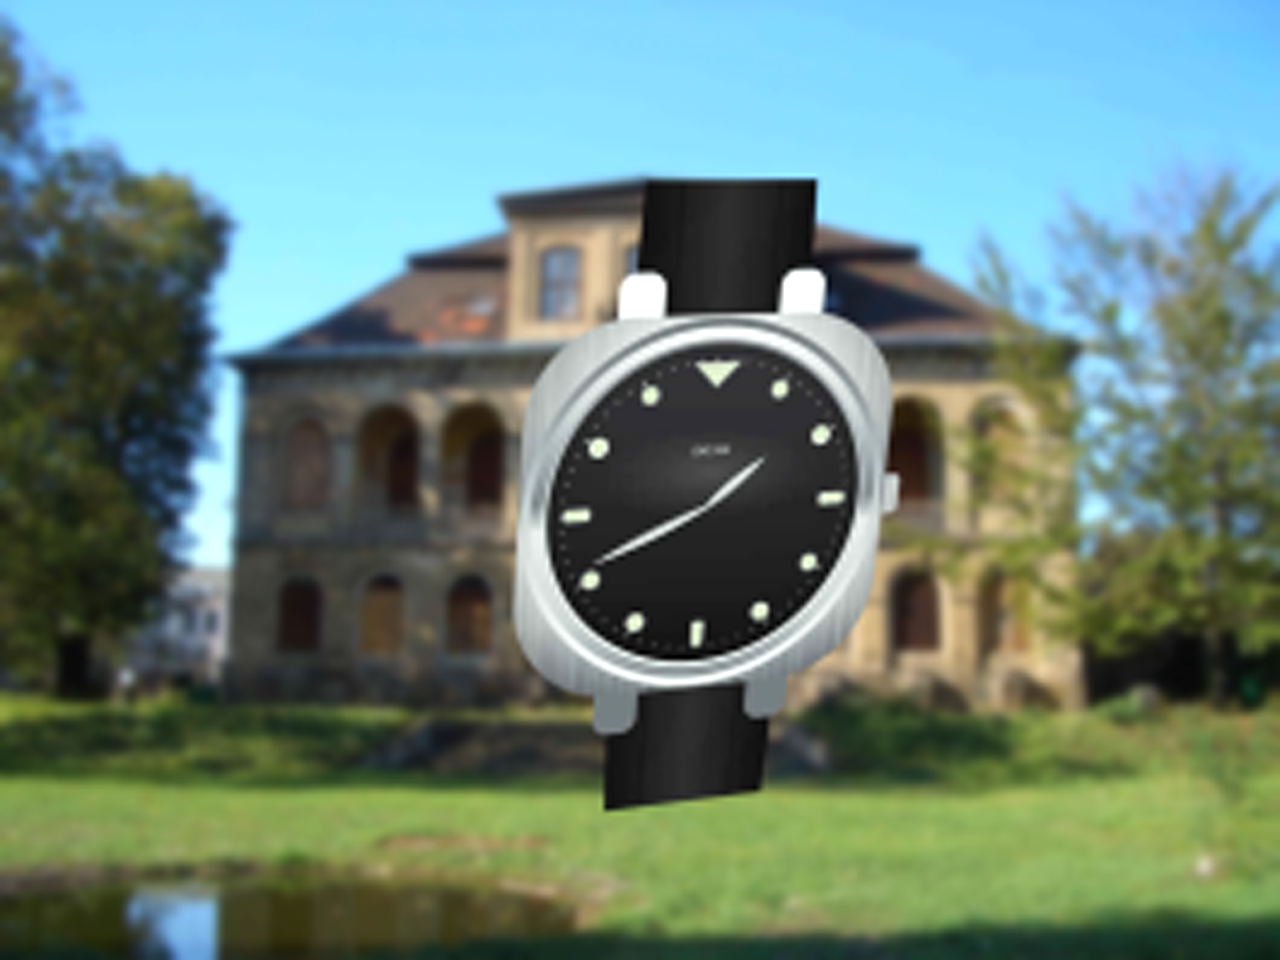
1 h 41 min
